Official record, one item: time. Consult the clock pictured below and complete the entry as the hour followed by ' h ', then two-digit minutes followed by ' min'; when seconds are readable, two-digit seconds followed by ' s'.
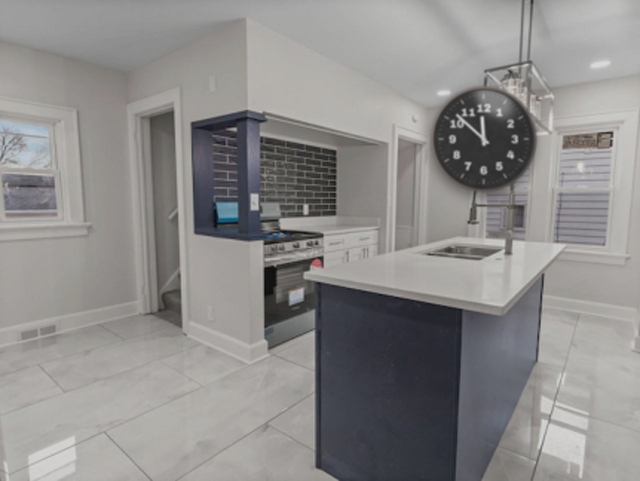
11 h 52 min
